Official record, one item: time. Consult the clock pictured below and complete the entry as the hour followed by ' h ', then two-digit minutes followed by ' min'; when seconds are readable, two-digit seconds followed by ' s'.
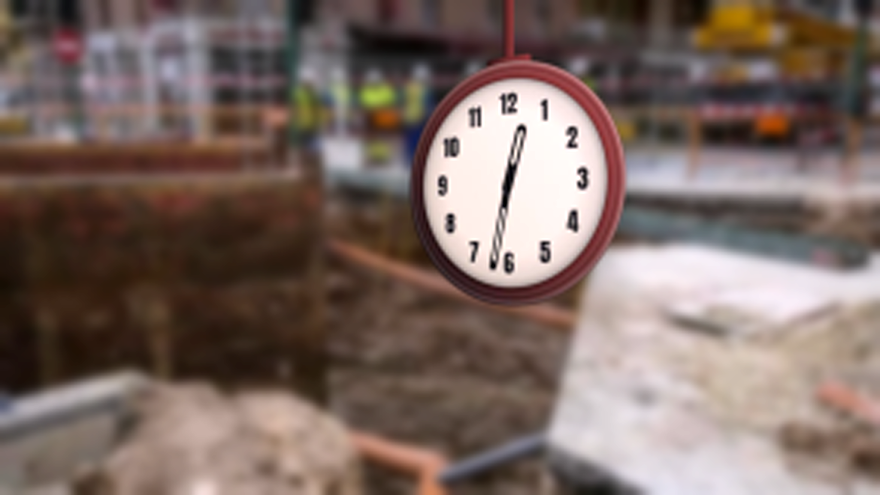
12 h 32 min
